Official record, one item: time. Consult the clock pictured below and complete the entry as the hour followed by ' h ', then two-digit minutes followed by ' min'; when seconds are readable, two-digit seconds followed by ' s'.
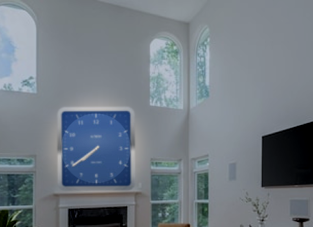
7 h 39 min
